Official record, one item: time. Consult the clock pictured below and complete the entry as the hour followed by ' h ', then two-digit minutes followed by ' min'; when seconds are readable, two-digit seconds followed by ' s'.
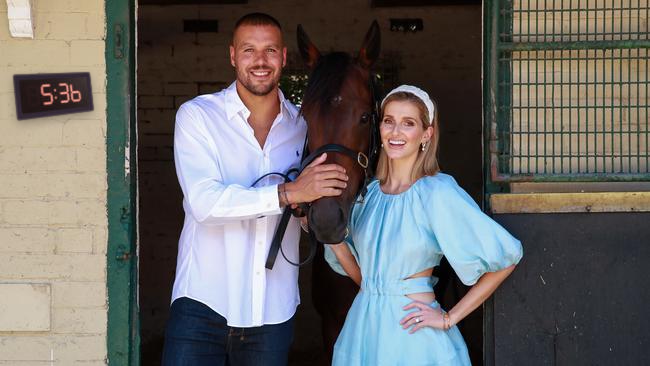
5 h 36 min
